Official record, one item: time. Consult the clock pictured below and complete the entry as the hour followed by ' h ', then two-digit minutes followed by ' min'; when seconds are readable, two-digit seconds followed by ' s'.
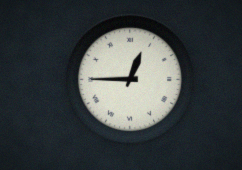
12 h 45 min
